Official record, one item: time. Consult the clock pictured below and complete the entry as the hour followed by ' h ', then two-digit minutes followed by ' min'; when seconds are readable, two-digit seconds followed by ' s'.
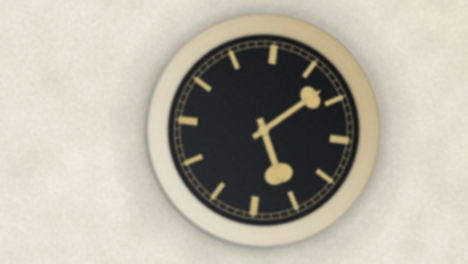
5 h 08 min
